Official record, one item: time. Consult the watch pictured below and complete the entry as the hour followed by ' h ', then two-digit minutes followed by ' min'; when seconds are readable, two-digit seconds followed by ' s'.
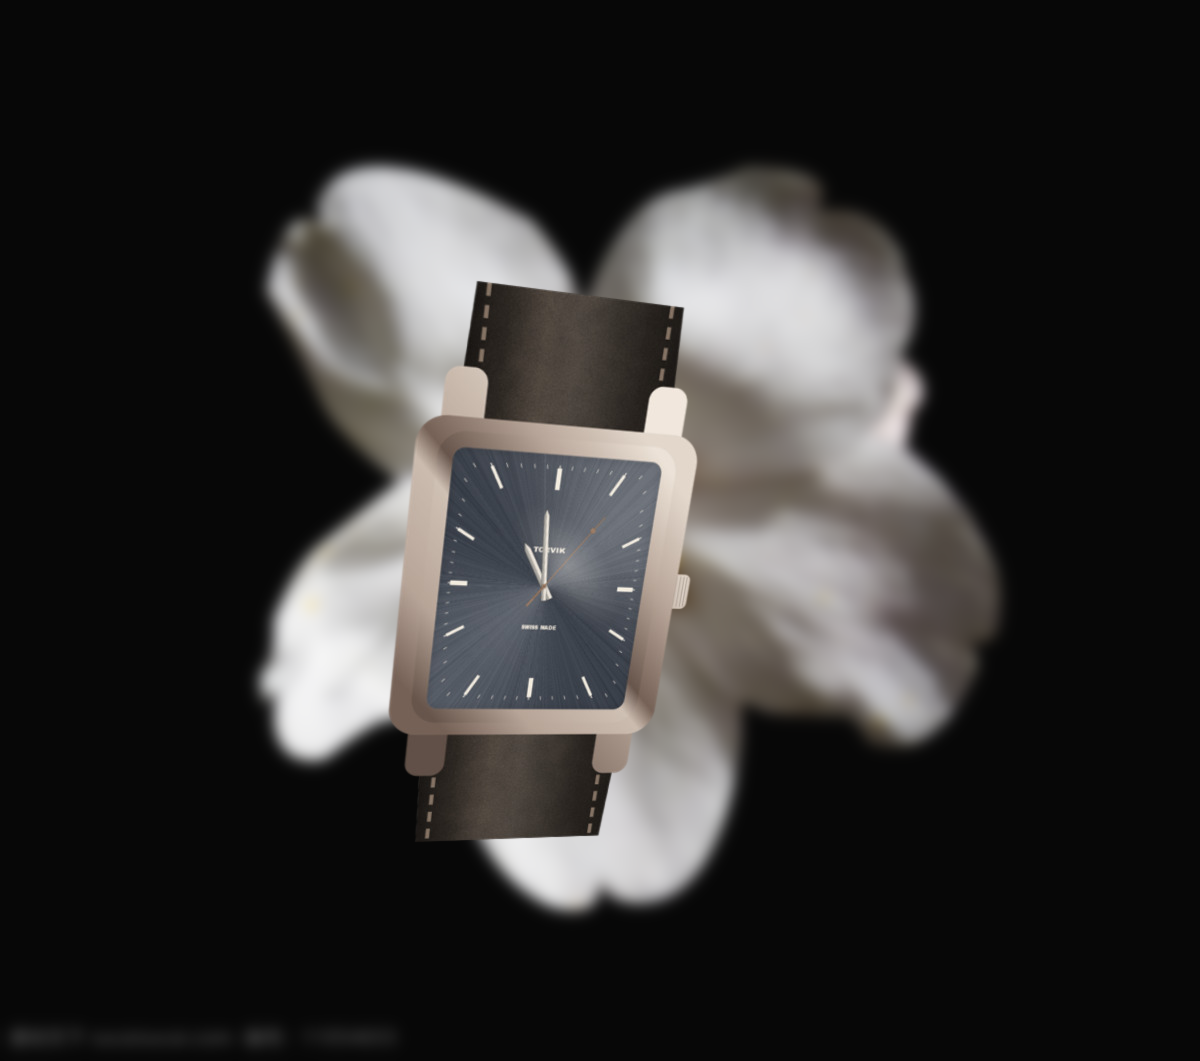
10 h 59 min 06 s
